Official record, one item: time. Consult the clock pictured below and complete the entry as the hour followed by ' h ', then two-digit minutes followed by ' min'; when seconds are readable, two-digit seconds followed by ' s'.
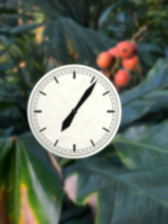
7 h 06 min
